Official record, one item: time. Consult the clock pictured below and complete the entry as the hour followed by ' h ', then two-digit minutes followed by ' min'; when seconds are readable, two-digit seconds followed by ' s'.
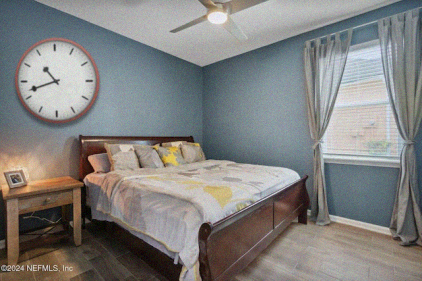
10 h 42 min
